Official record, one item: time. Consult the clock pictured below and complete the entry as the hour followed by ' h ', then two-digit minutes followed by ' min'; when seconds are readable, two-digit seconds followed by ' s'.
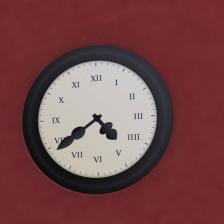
4 h 39 min
